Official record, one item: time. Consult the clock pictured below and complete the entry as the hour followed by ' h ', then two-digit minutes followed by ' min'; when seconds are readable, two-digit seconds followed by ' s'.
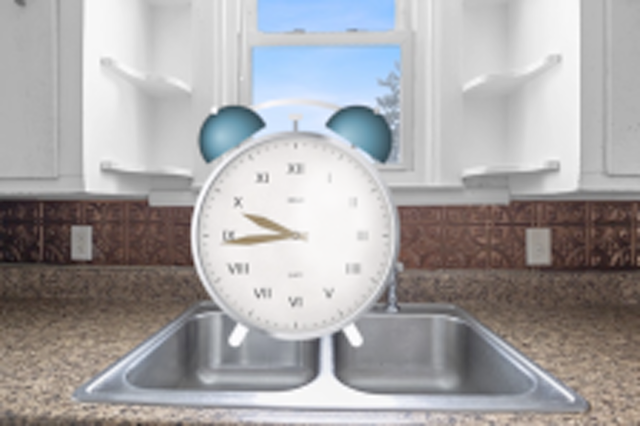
9 h 44 min
